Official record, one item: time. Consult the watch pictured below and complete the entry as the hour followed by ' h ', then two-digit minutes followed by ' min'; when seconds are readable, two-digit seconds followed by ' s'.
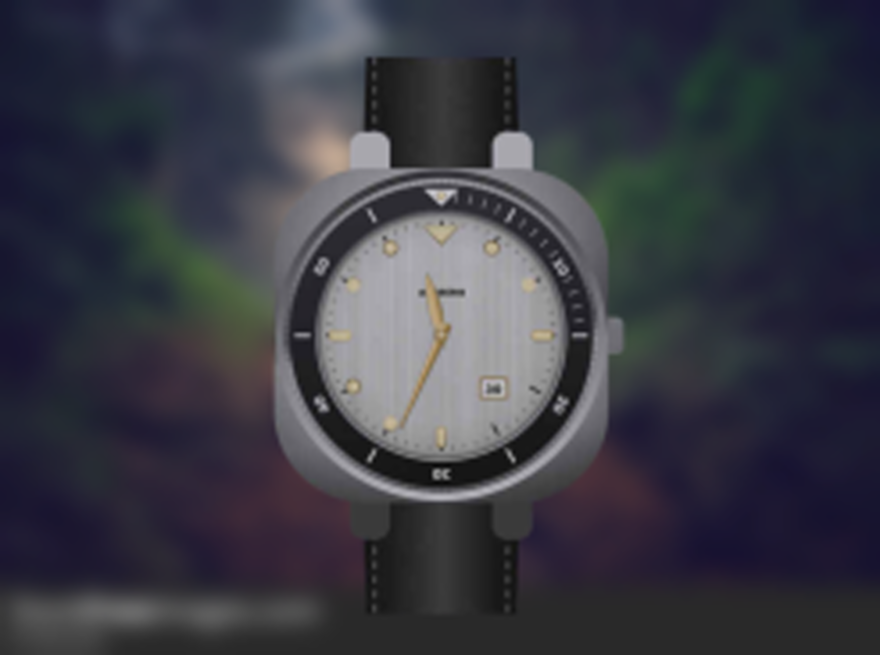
11 h 34 min
